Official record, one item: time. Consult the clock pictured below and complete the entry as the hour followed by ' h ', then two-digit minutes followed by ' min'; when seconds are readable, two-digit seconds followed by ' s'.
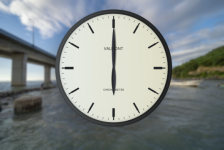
6 h 00 min
